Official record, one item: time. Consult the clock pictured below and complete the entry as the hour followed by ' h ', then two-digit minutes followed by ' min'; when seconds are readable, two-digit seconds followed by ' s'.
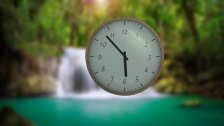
5 h 53 min
